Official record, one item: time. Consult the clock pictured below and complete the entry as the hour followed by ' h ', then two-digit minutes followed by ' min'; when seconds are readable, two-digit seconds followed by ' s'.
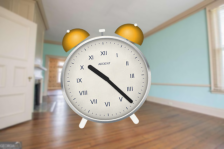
10 h 23 min
